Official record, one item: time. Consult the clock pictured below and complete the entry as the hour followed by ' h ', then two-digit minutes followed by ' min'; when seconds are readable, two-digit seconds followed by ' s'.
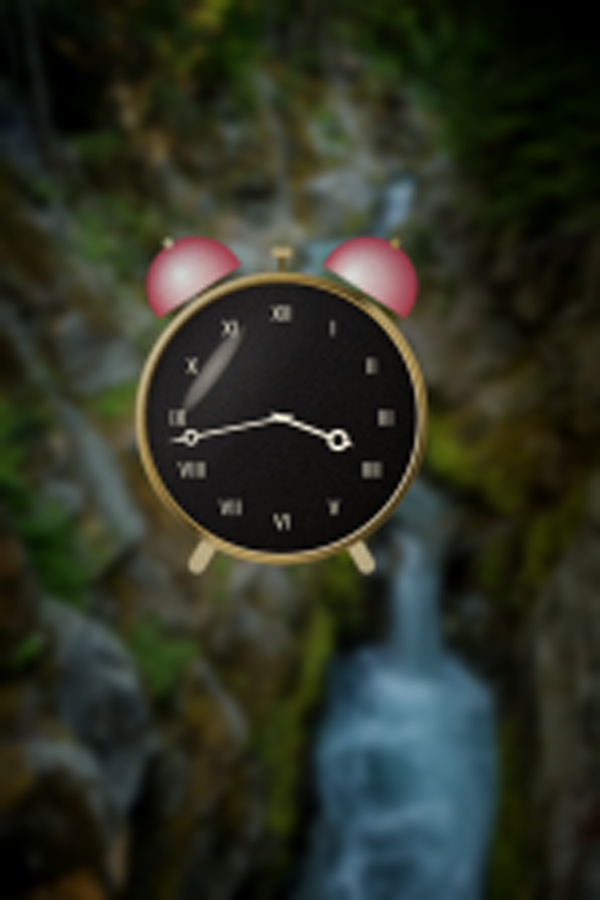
3 h 43 min
